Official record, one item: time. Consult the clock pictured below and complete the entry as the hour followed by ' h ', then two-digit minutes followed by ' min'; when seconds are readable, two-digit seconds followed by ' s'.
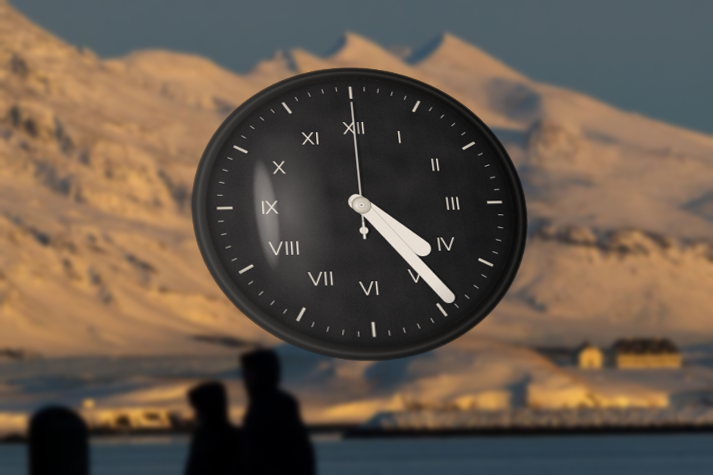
4 h 24 min 00 s
